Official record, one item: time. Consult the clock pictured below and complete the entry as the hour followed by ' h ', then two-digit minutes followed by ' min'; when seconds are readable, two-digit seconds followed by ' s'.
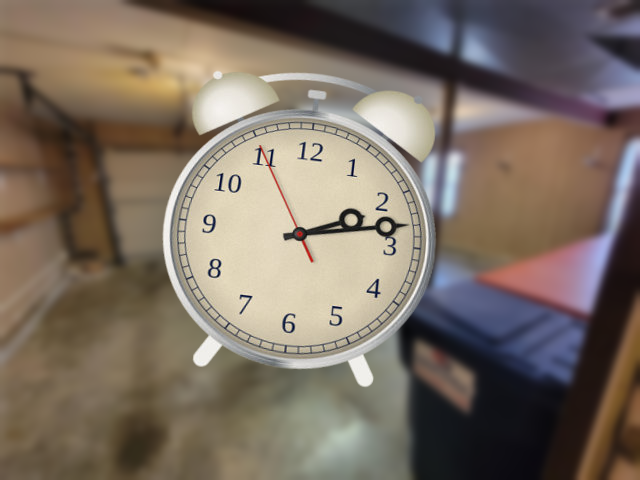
2 h 12 min 55 s
